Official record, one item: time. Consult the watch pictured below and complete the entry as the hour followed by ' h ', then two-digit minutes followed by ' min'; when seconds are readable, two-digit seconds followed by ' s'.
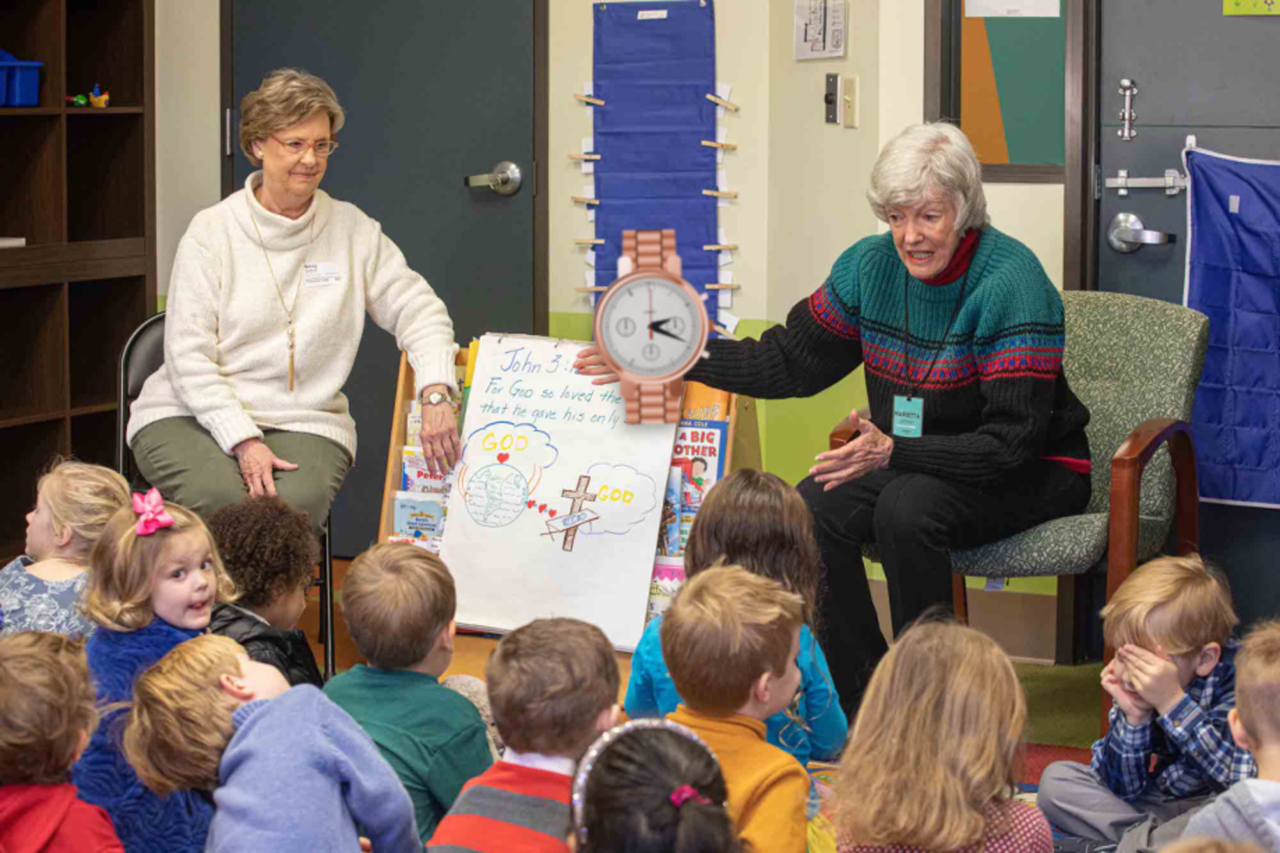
2 h 19 min
